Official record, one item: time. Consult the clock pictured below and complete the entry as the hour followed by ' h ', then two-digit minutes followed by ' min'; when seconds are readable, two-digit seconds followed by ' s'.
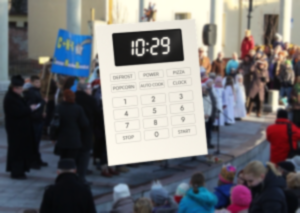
10 h 29 min
